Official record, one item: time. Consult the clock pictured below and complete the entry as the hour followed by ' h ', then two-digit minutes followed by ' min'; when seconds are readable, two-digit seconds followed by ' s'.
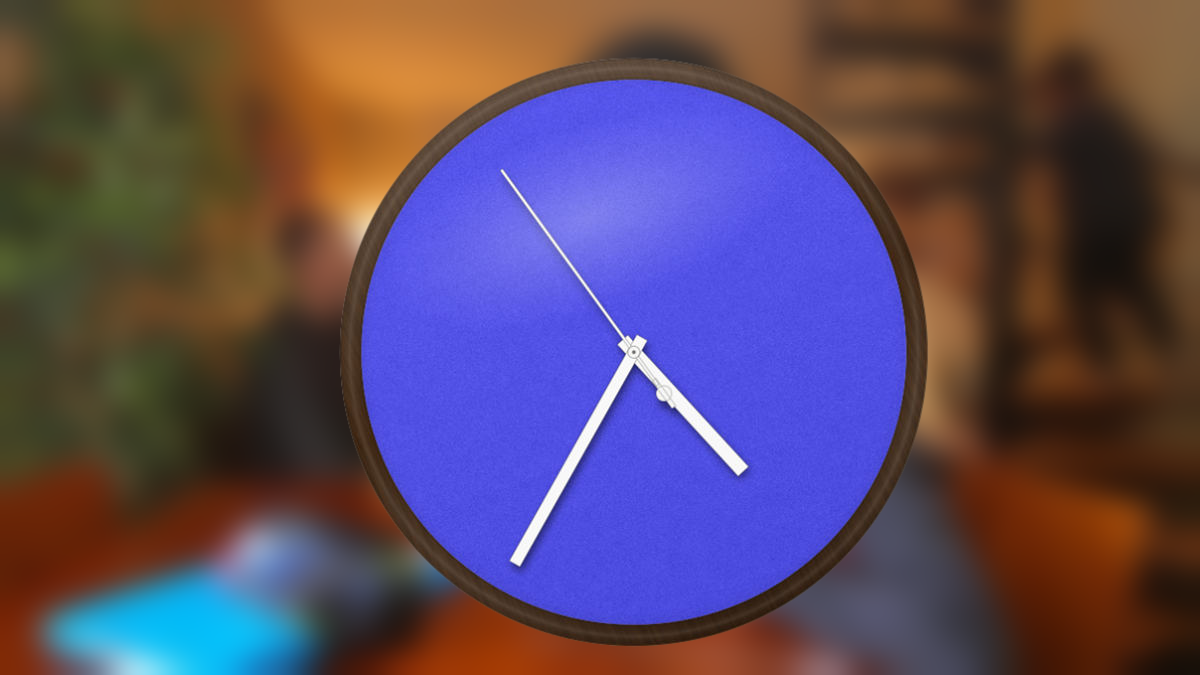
4 h 34 min 54 s
